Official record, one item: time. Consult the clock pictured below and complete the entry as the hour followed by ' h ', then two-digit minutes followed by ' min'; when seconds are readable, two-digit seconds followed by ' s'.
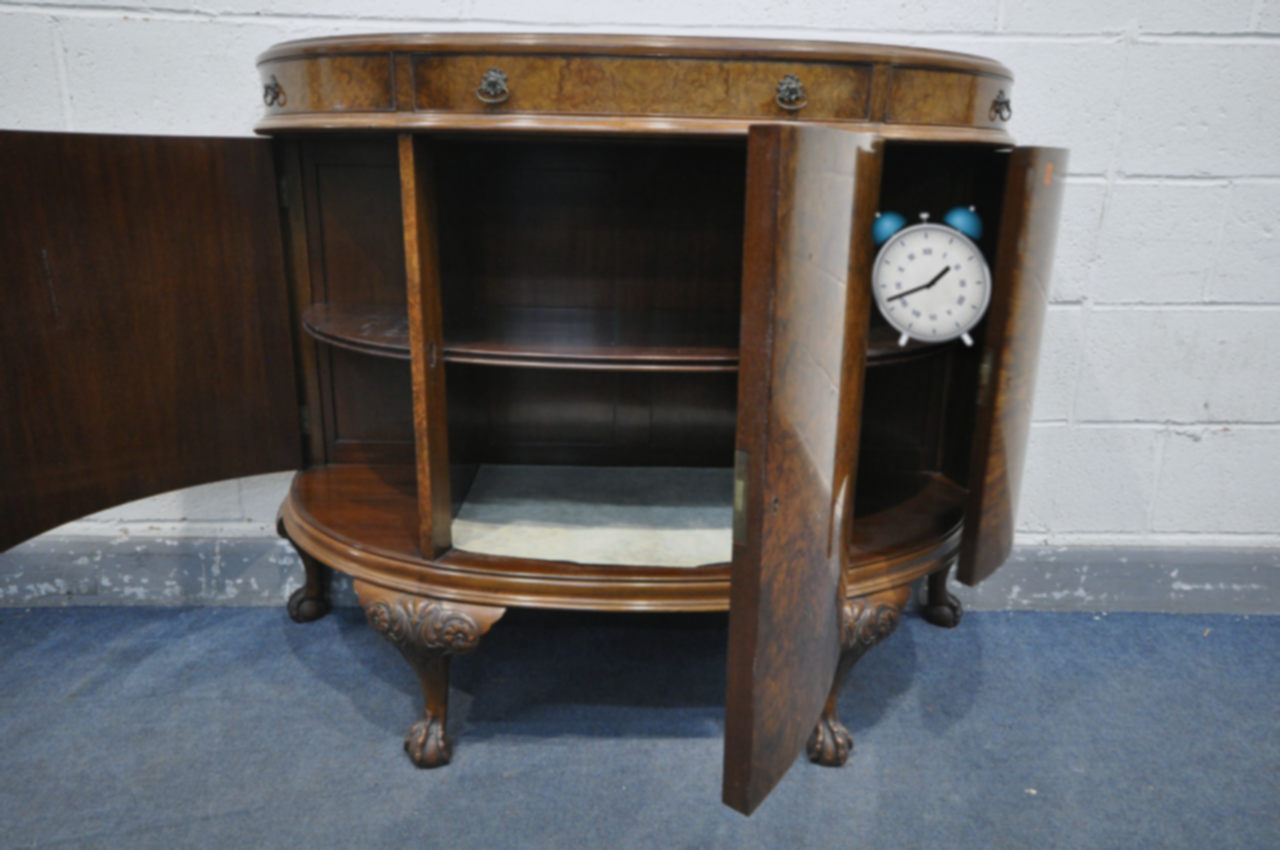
1 h 42 min
